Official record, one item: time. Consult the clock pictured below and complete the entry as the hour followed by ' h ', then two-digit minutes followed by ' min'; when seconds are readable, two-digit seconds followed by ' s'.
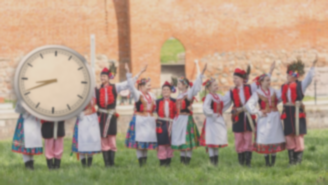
8 h 41 min
